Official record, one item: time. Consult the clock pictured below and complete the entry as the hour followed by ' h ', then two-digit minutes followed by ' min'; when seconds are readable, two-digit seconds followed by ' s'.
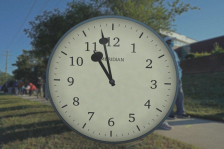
10 h 58 min
